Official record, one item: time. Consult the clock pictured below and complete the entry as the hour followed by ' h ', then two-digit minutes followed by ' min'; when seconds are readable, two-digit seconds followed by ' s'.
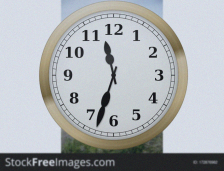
11 h 33 min
